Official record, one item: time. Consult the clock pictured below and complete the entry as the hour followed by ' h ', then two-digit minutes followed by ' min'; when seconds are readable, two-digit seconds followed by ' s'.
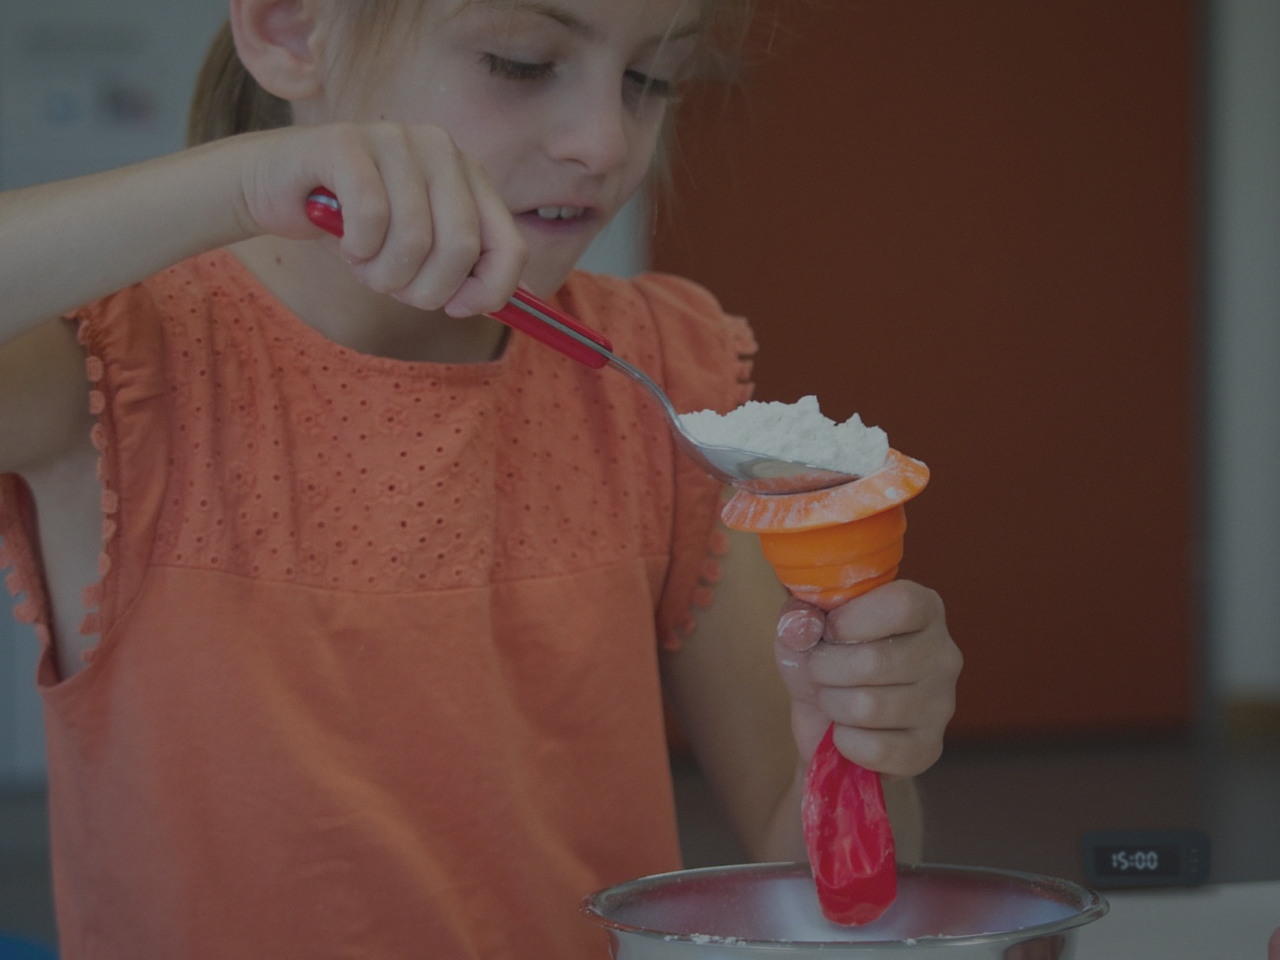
15 h 00 min
